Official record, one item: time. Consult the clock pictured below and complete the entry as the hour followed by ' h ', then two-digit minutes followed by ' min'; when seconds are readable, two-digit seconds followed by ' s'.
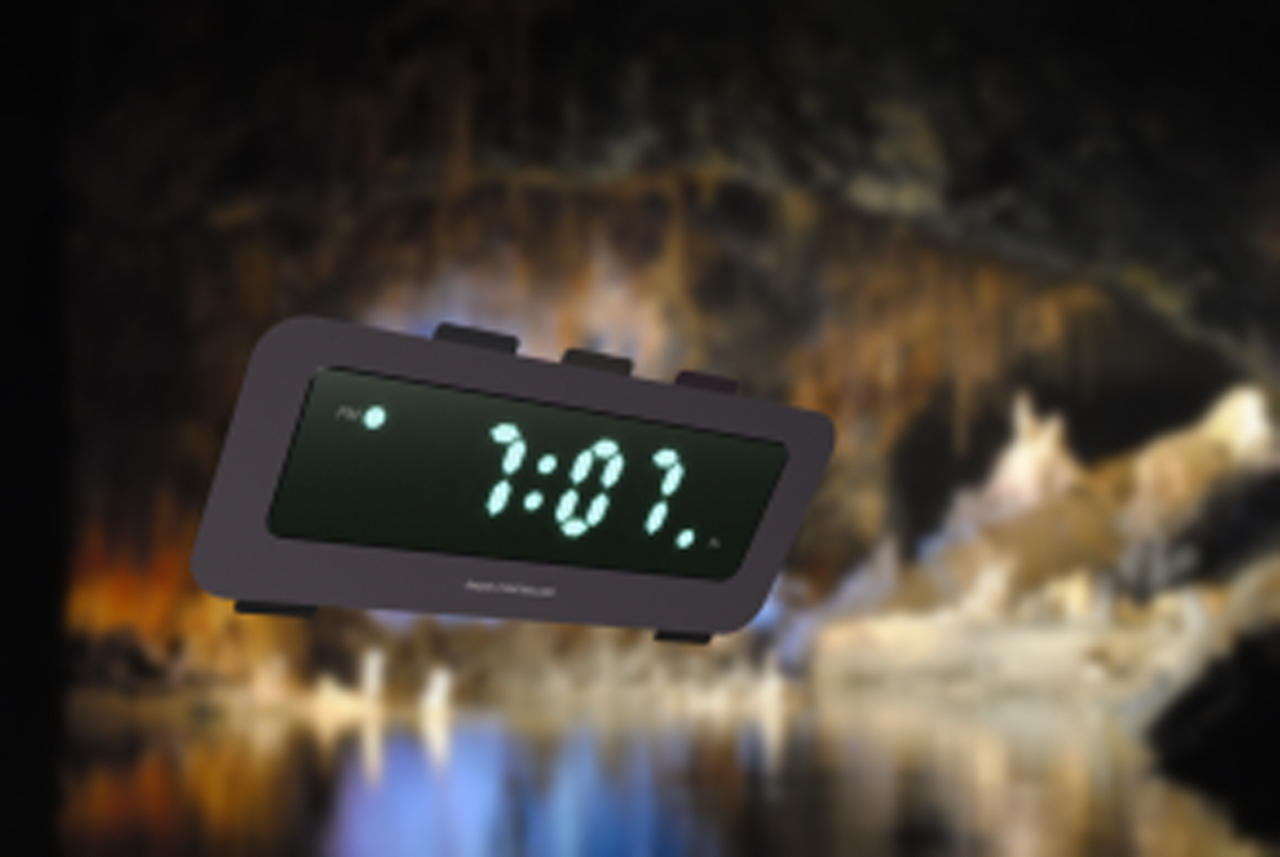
7 h 07 min
